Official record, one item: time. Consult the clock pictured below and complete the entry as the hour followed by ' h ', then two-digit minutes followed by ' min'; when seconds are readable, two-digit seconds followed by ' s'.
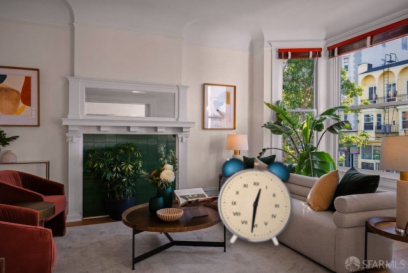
12 h 31 min
